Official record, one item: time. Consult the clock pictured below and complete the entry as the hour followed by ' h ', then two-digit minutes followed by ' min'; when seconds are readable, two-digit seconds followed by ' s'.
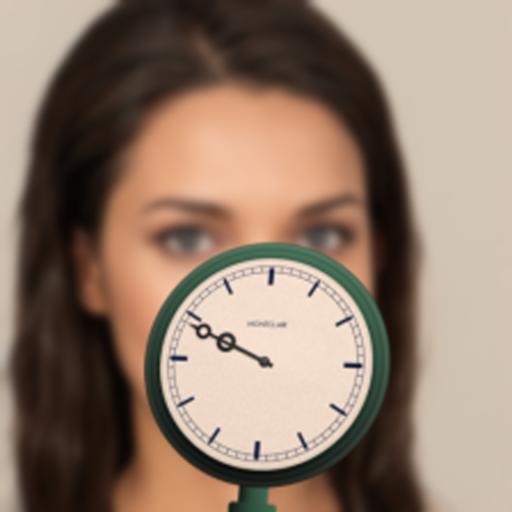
9 h 49 min
